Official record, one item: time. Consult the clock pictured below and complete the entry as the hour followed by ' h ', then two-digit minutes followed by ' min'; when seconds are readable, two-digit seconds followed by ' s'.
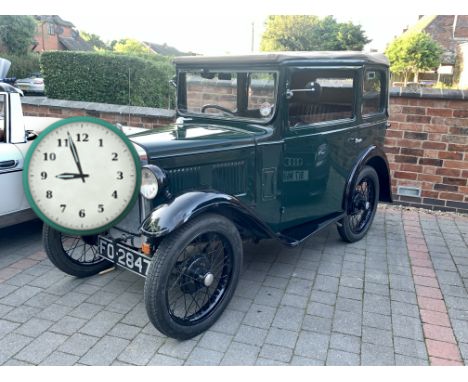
8 h 57 min
